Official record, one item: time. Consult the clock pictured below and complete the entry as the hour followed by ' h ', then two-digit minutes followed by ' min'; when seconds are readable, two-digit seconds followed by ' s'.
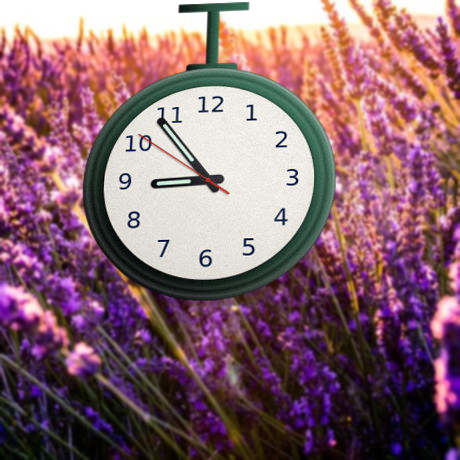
8 h 53 min 51 s
